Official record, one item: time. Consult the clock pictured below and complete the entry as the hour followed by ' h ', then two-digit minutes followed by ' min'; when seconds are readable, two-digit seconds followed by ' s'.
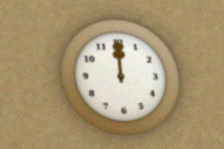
12 h 00 min
